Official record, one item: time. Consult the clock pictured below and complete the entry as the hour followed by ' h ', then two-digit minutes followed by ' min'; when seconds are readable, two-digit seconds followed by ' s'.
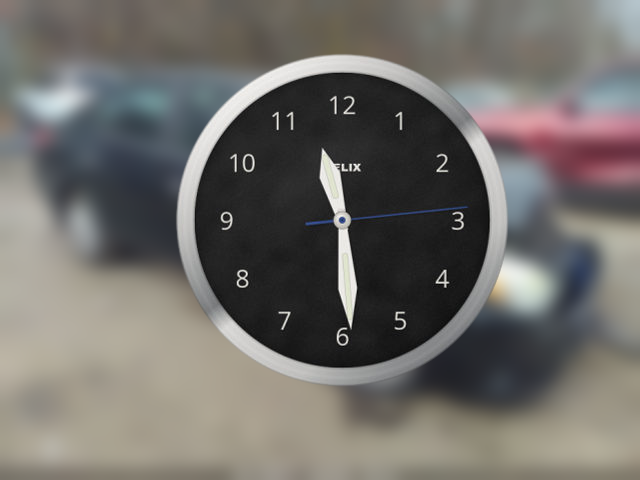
11 h 29 min 14 s
